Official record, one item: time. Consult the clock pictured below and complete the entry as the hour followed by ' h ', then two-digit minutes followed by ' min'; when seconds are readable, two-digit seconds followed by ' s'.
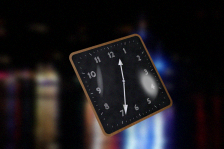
12 h 34 min
